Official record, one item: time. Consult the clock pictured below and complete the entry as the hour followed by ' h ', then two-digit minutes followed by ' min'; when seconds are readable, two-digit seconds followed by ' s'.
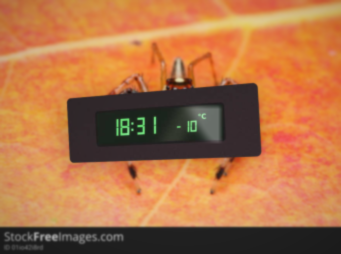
18 h 31 min
